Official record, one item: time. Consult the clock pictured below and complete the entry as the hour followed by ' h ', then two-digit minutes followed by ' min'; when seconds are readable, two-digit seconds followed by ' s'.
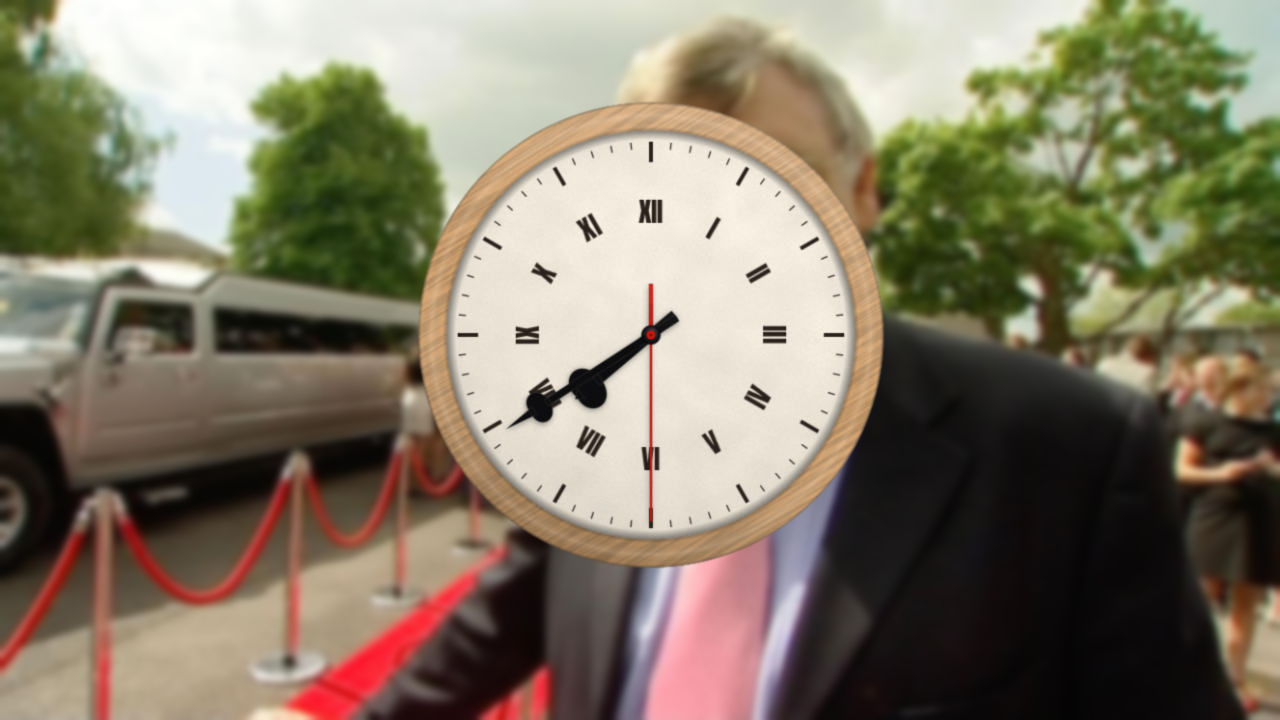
7 h 39 min 30 s
